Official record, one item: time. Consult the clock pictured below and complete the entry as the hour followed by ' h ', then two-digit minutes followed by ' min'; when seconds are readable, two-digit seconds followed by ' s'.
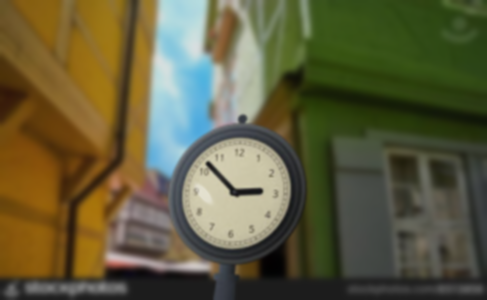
2 h 52 min
